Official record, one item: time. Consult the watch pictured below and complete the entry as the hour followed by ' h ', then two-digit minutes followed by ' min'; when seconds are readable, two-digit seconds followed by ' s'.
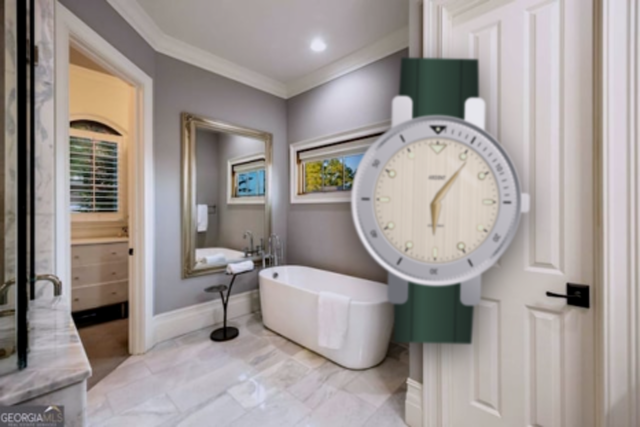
6 h 06 min
